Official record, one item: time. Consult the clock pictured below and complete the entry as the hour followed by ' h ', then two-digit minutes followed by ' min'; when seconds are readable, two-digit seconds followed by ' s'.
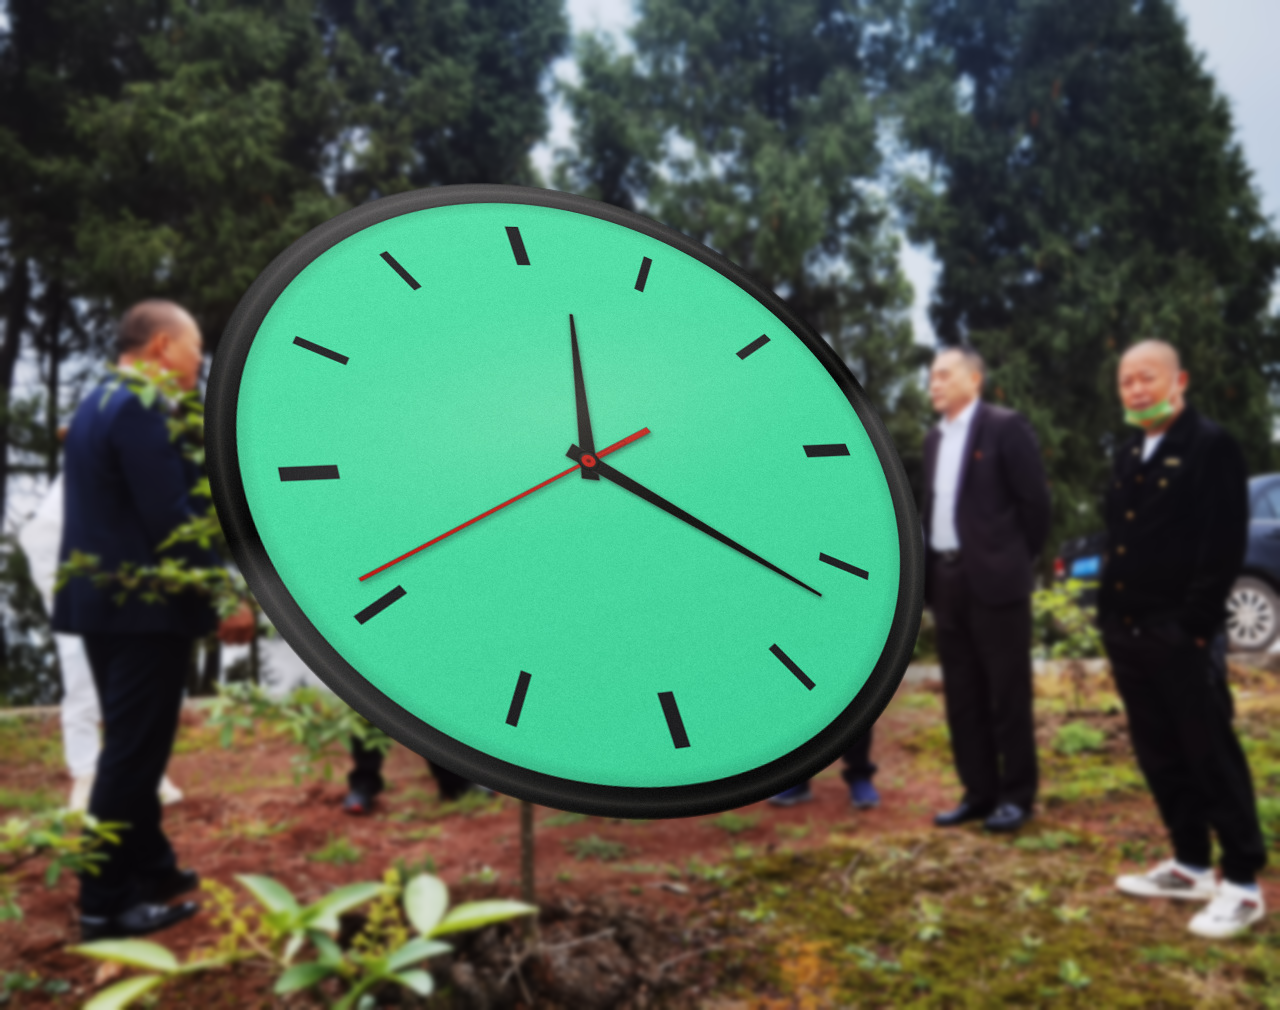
12 h 21 min 41 s
